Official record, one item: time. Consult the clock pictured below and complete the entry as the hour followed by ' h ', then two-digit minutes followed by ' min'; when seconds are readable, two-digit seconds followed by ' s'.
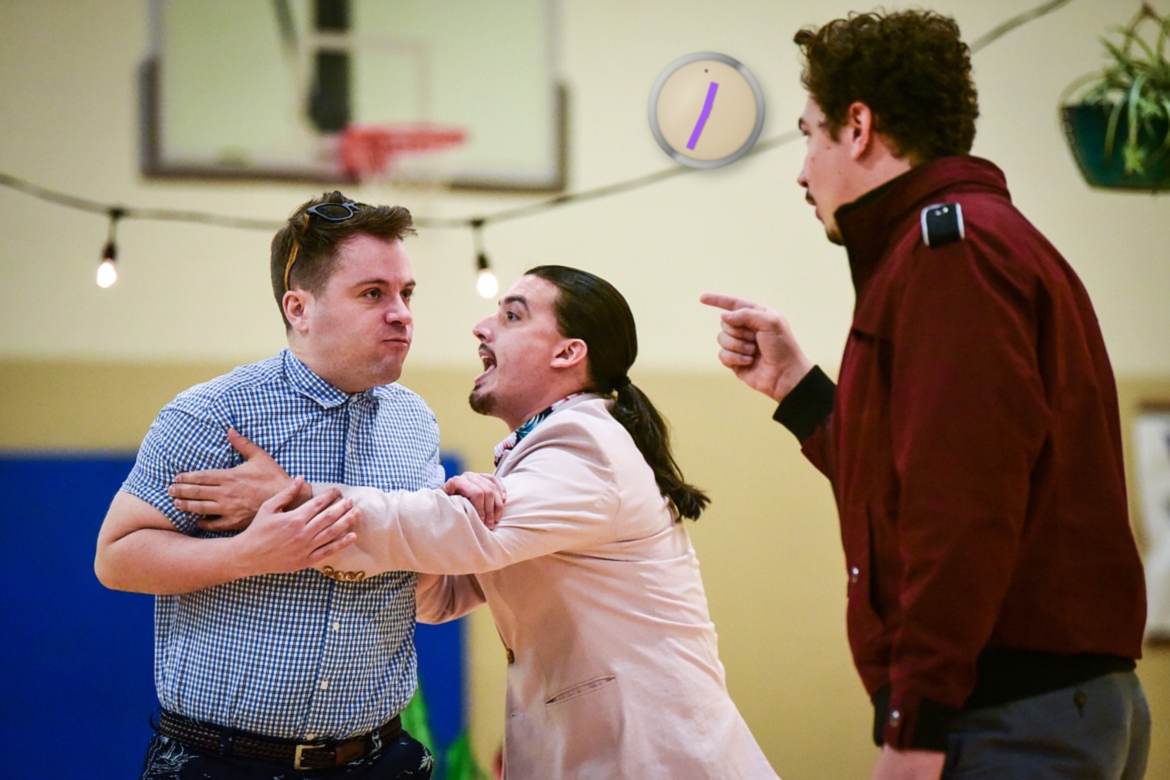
12 h 34 min
